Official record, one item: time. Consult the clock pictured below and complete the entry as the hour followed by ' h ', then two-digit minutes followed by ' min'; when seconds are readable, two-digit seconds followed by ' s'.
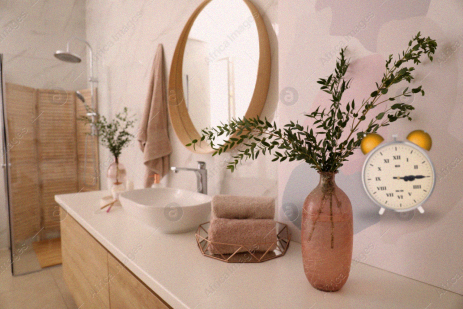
3 h 15 min
